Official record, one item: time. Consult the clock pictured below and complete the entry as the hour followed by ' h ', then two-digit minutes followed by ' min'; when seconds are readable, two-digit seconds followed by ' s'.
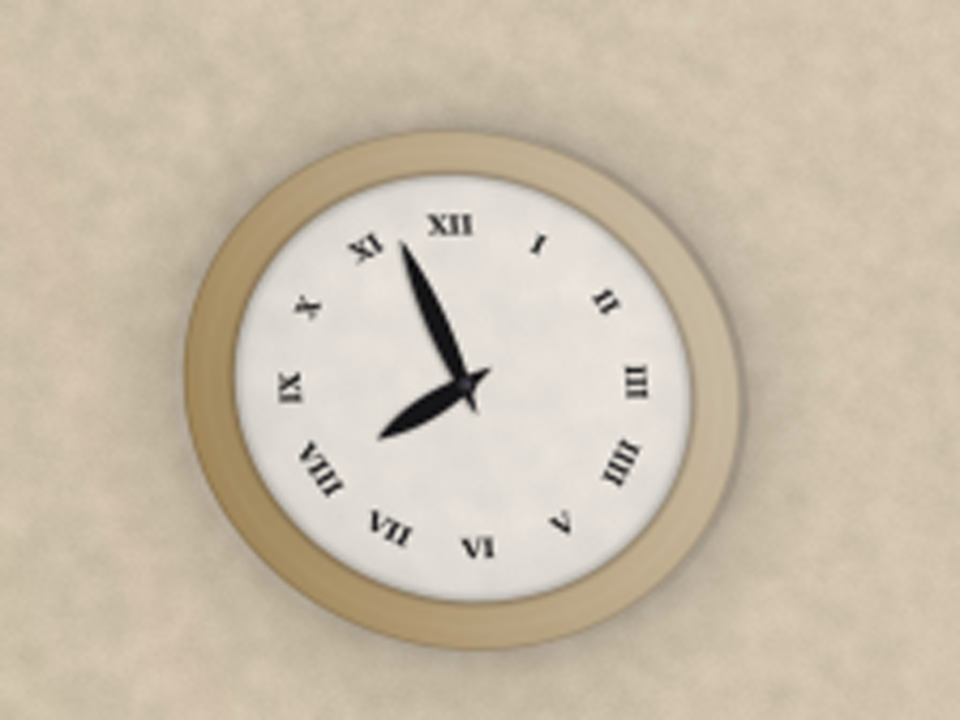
7 h 57 min
